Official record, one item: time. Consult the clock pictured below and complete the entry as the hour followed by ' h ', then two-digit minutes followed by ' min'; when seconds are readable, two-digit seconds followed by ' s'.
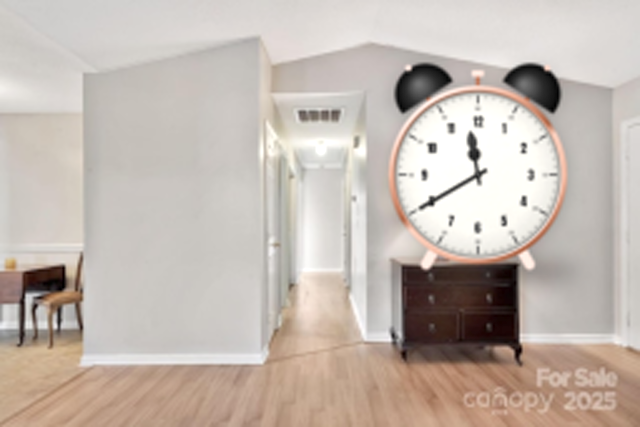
11 h 40 min
